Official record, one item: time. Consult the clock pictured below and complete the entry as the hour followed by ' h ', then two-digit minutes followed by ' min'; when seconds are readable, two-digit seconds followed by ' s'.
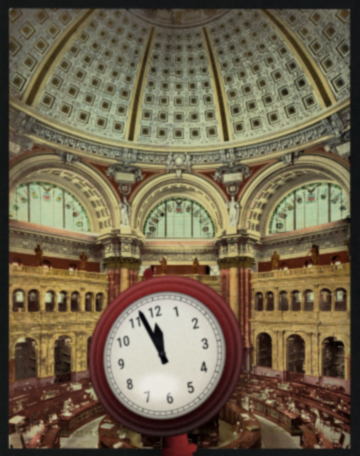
11 h 57 min
